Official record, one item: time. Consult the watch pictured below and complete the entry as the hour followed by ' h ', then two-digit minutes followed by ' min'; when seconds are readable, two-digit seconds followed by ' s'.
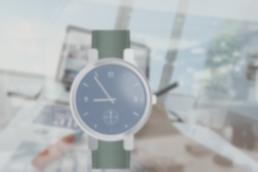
8 h 54 min
